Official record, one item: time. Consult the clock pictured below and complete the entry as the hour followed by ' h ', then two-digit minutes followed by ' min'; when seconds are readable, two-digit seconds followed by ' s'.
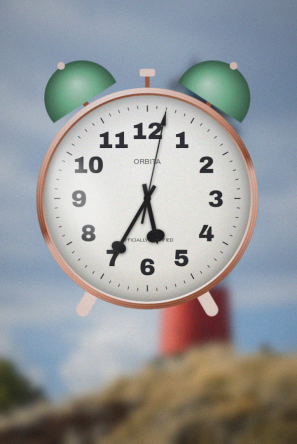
5 h 35 min 02 s
